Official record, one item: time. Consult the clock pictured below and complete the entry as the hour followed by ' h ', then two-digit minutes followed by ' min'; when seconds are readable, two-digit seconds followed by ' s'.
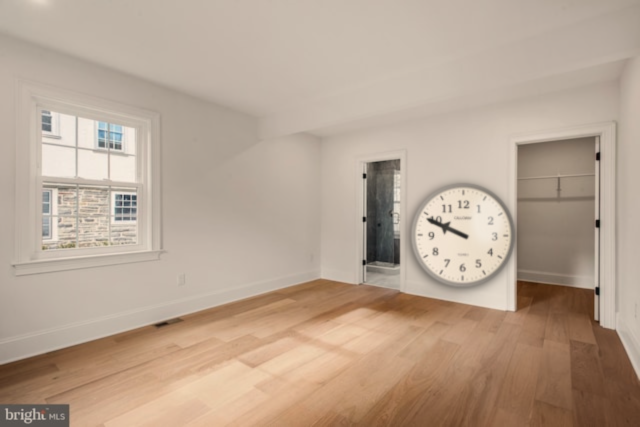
9 h 49 min
